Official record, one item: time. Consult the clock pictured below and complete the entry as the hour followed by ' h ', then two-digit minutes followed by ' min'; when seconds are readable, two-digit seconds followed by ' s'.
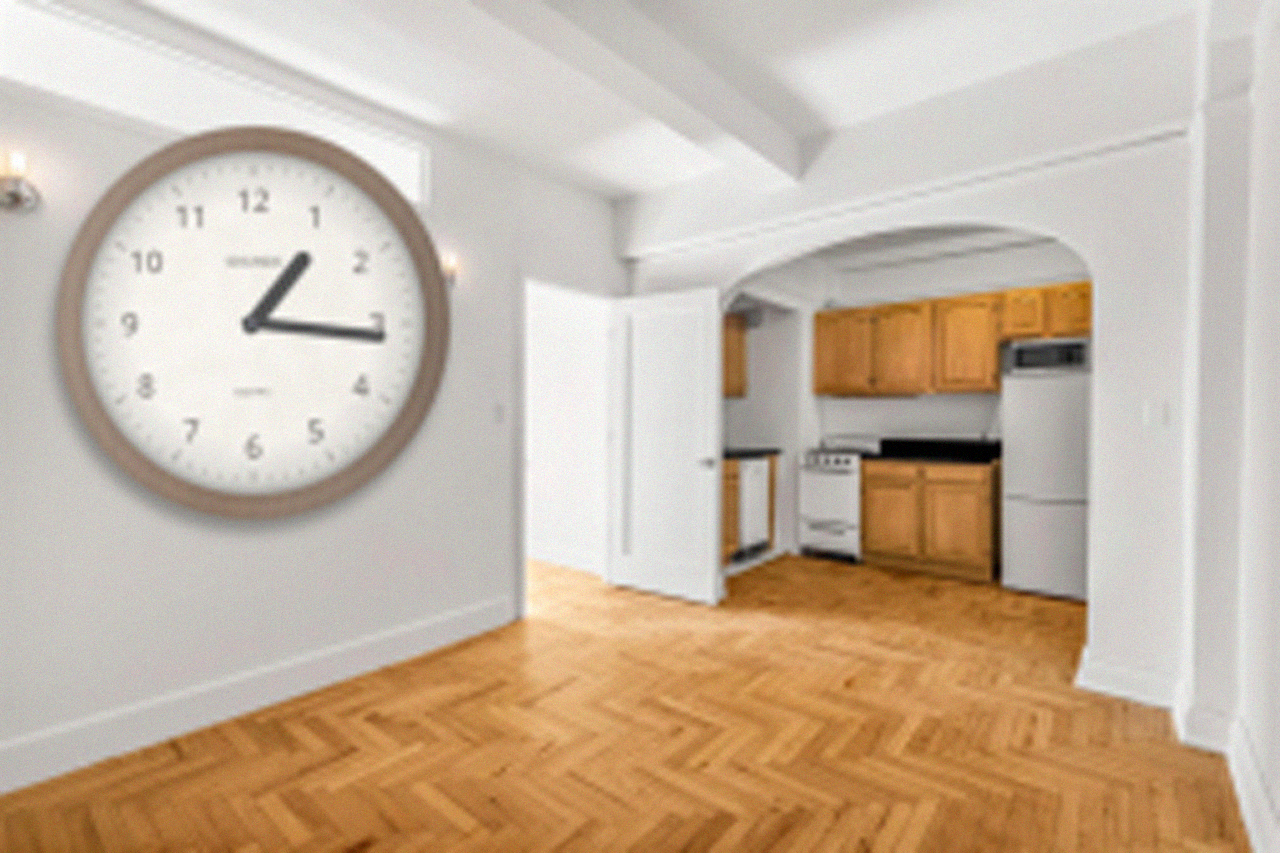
1 h 16 min
